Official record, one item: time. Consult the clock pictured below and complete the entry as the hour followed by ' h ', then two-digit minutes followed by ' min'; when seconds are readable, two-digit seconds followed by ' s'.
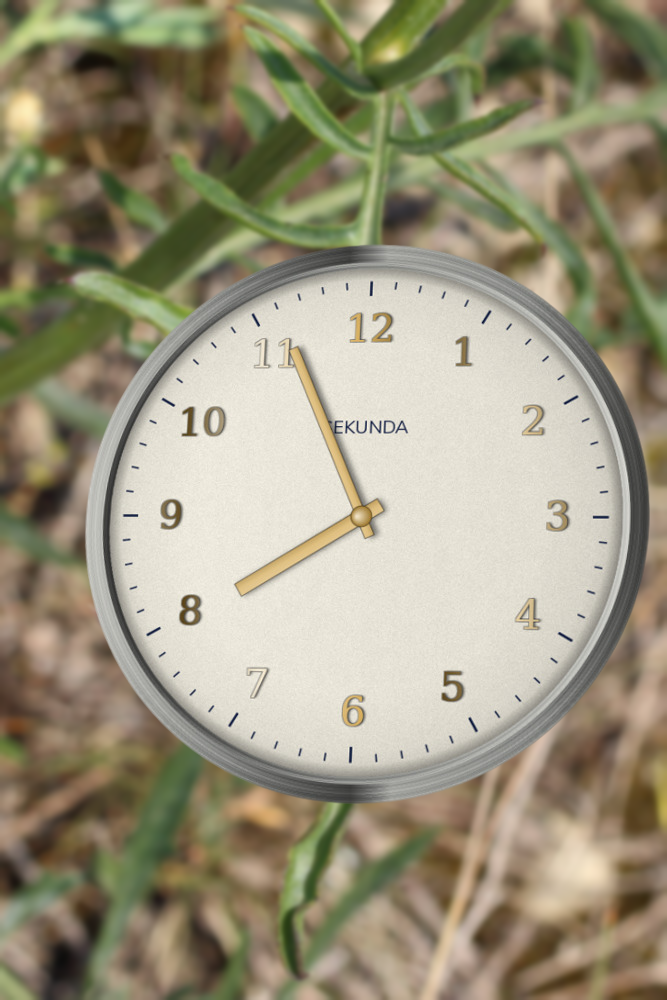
7 h 56 min
